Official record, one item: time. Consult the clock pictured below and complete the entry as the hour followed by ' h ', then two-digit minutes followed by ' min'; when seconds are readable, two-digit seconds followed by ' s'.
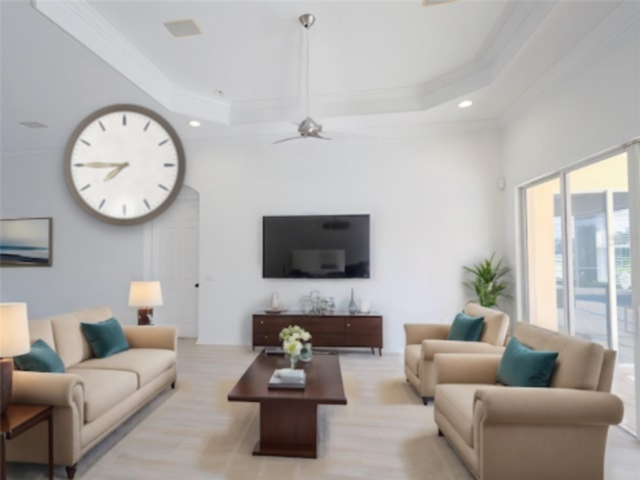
7 h 45 min
